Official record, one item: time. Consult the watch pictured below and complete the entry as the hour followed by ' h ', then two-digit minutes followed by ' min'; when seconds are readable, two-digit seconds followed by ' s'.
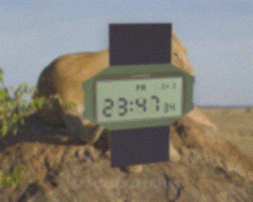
23 h 47 min
